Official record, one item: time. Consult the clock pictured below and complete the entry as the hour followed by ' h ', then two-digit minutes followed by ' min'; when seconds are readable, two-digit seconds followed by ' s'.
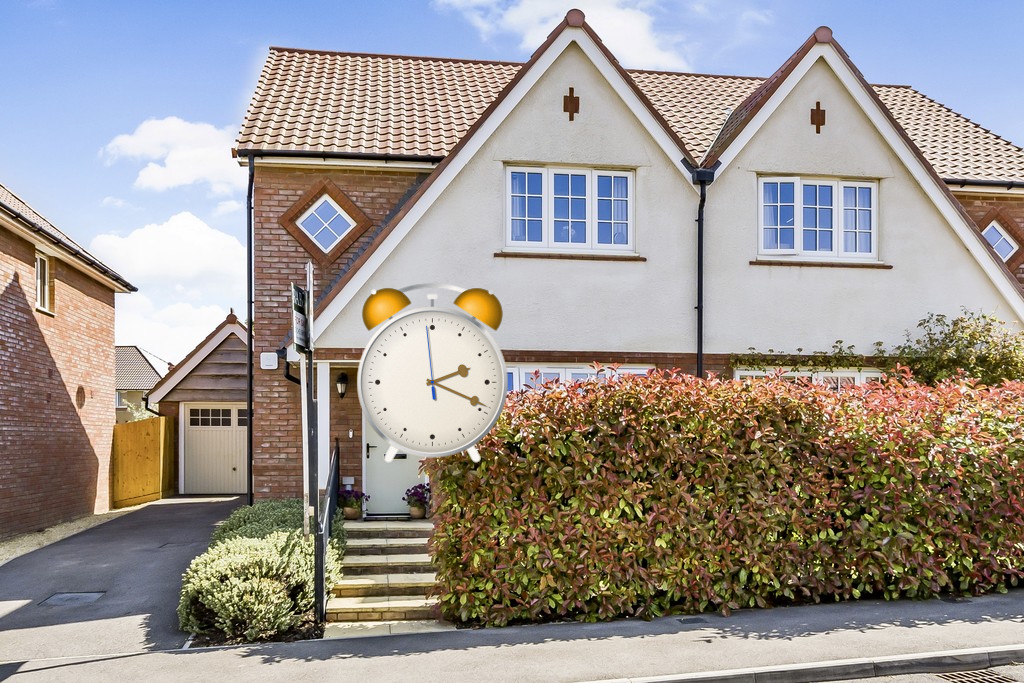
2 h 18 min 59 s
